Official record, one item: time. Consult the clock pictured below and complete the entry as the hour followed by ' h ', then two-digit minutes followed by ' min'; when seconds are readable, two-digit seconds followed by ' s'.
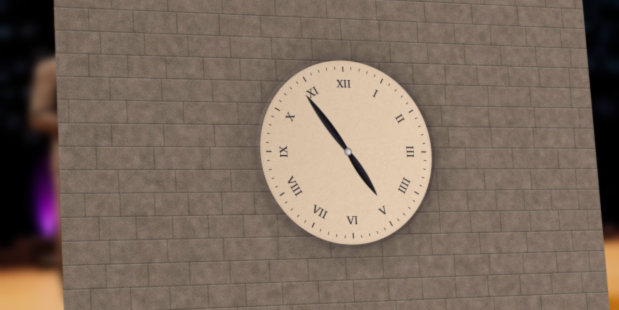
4 h 54 min
